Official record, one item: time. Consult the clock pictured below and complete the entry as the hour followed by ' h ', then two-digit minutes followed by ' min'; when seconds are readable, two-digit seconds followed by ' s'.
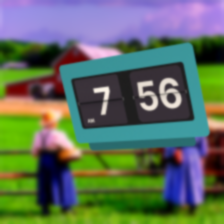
7 h 56 min
